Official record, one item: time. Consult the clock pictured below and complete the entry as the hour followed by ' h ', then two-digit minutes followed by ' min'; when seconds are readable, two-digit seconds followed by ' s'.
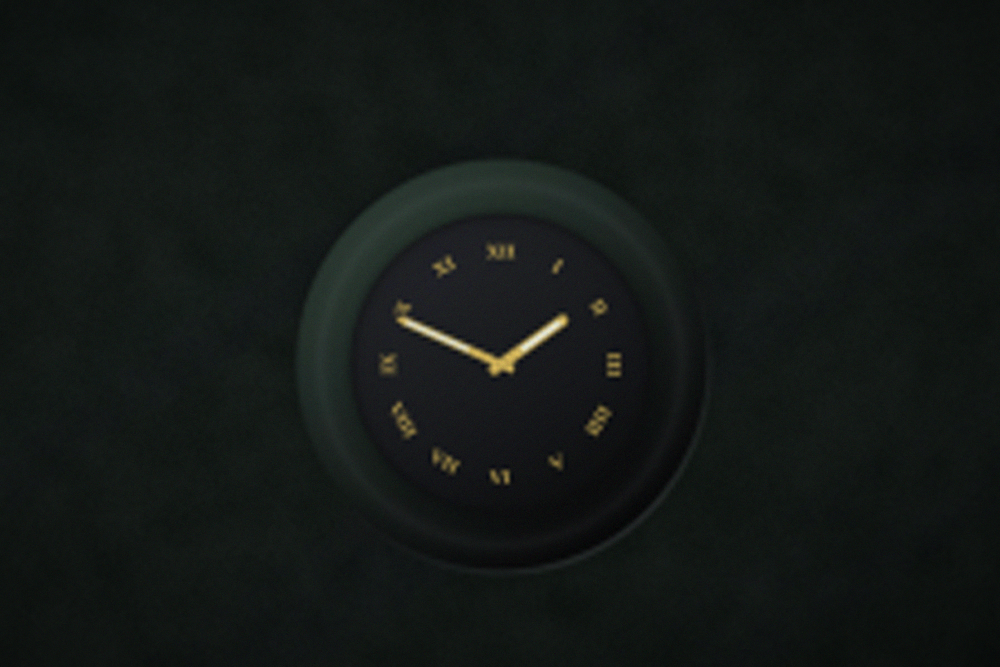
1 h 49 min
